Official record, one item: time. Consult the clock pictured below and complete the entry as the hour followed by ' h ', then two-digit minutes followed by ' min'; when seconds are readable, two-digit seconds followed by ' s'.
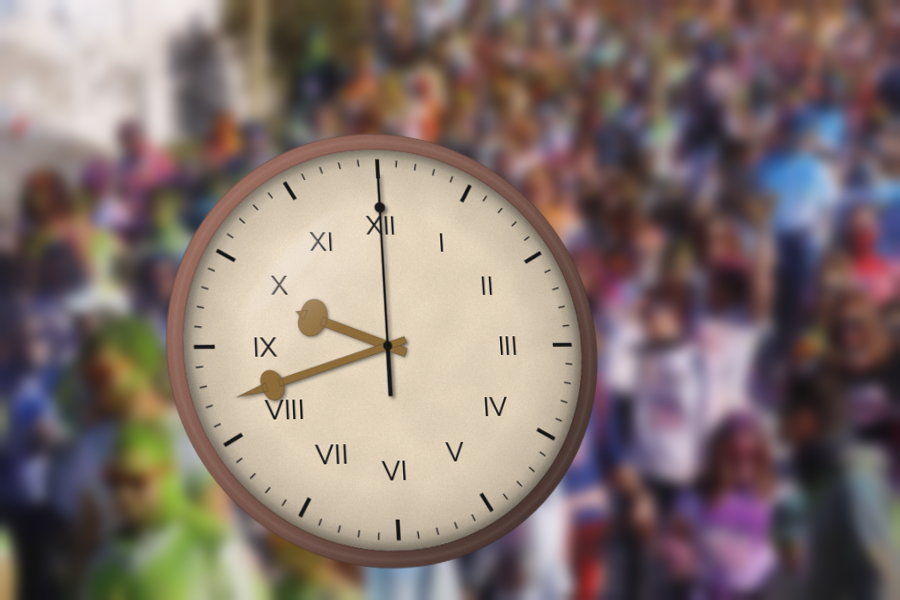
9 h 42 min 00 s
